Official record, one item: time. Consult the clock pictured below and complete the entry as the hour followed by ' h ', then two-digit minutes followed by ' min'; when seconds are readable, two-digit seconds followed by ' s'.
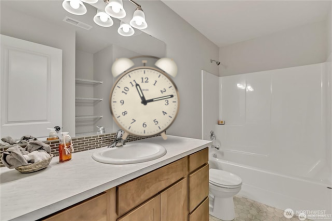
11 h 13 min
